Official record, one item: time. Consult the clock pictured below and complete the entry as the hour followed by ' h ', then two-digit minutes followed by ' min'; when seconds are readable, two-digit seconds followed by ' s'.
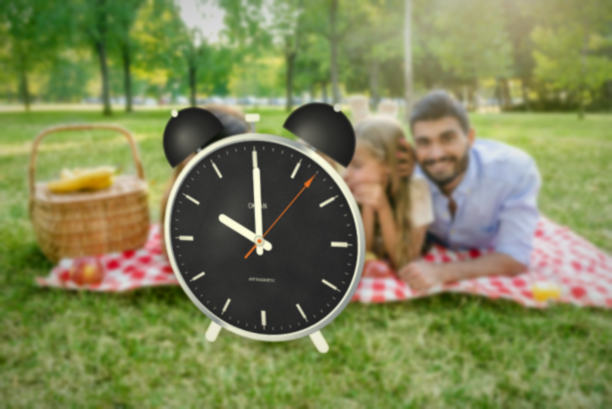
10 h 00 min 07 s
